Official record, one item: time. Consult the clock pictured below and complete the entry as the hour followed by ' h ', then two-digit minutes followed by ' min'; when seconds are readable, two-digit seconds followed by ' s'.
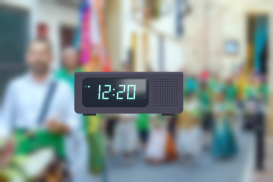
12 h 20 min
